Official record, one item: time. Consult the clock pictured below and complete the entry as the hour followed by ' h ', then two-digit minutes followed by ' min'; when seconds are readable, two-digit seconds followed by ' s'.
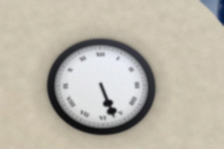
5 h 27 min
